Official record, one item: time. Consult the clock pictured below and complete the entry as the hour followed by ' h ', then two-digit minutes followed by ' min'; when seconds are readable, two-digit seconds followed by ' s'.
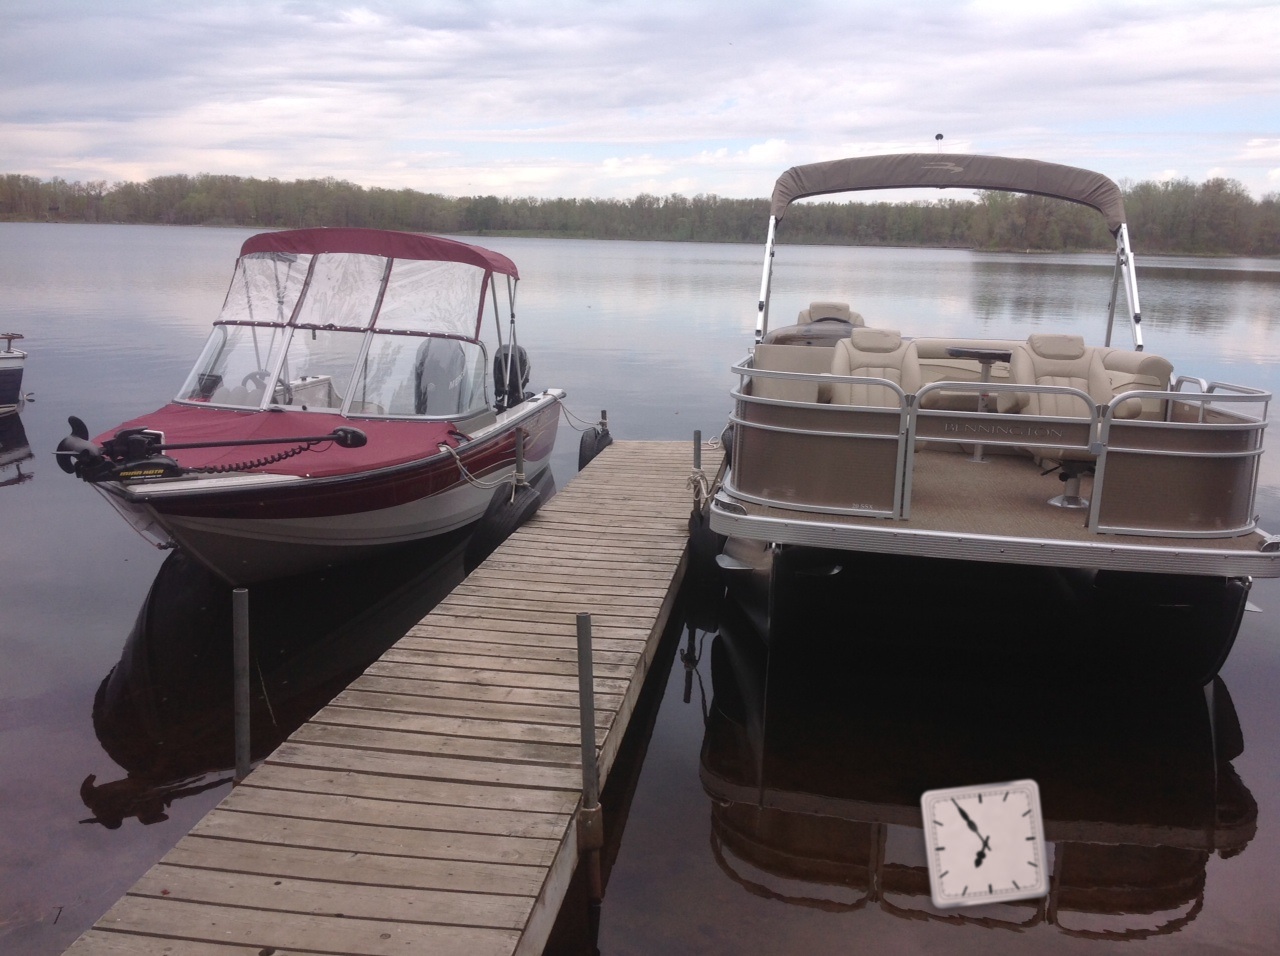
6 h 55 min
